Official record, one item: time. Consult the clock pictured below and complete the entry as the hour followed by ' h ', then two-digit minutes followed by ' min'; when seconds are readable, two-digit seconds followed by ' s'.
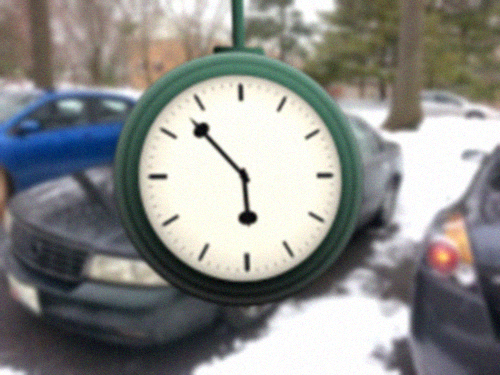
5 h 53 min
